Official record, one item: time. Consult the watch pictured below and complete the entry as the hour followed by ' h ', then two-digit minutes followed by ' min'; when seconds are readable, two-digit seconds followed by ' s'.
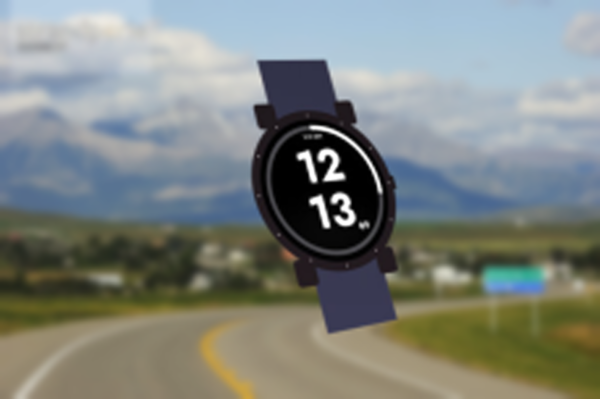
12 h 13 min
